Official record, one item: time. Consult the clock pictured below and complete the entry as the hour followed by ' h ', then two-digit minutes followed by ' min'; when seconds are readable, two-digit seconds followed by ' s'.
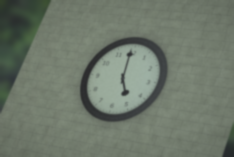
4 h 59 min
